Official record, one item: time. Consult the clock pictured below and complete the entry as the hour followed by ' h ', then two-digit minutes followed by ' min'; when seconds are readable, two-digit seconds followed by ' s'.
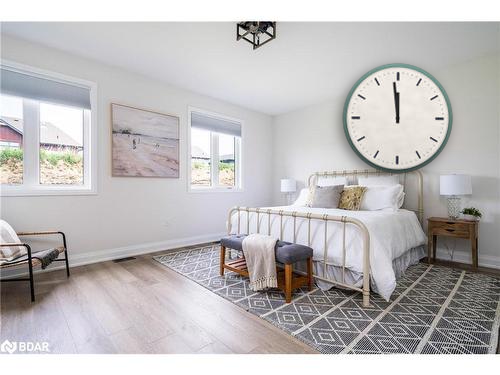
11 h 59 min
